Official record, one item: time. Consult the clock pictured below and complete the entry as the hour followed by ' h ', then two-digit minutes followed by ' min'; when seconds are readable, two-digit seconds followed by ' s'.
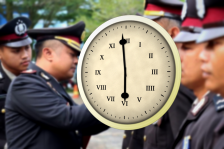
5 h 59 min
